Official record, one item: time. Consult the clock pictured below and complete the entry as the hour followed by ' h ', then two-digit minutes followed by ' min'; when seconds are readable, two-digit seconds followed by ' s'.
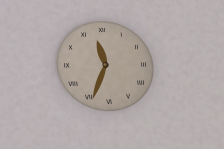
11 h 34 min
